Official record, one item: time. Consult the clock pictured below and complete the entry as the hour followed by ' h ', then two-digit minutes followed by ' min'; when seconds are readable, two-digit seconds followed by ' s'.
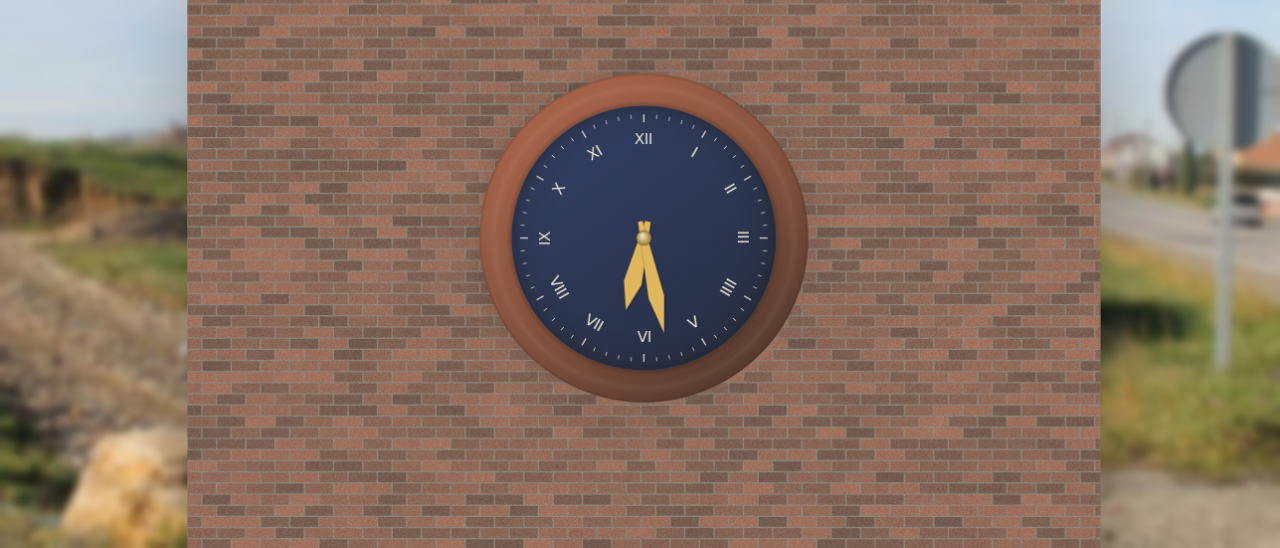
6 h 28 min
